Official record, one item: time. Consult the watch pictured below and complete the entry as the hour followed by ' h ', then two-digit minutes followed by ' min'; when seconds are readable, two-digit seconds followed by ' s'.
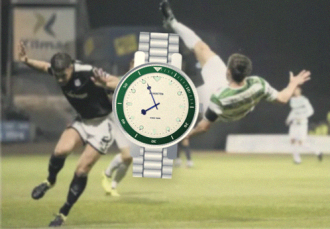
7 h 56 min
